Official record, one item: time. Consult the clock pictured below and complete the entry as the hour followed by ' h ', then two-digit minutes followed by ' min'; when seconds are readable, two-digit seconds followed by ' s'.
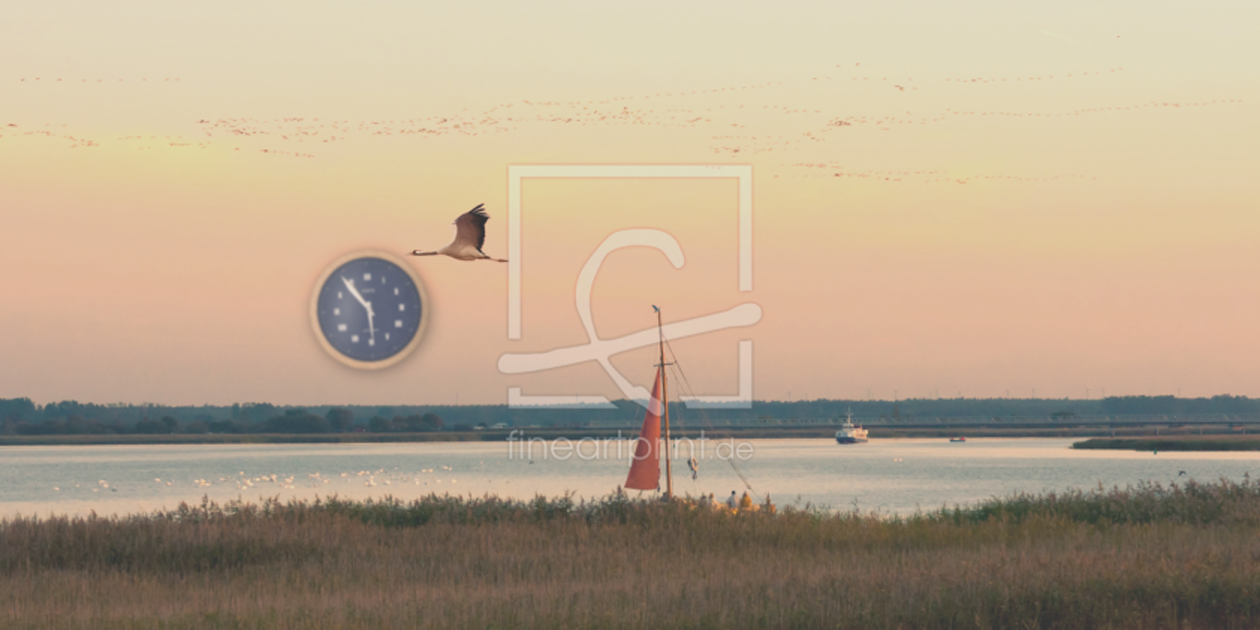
5 h 54 min
